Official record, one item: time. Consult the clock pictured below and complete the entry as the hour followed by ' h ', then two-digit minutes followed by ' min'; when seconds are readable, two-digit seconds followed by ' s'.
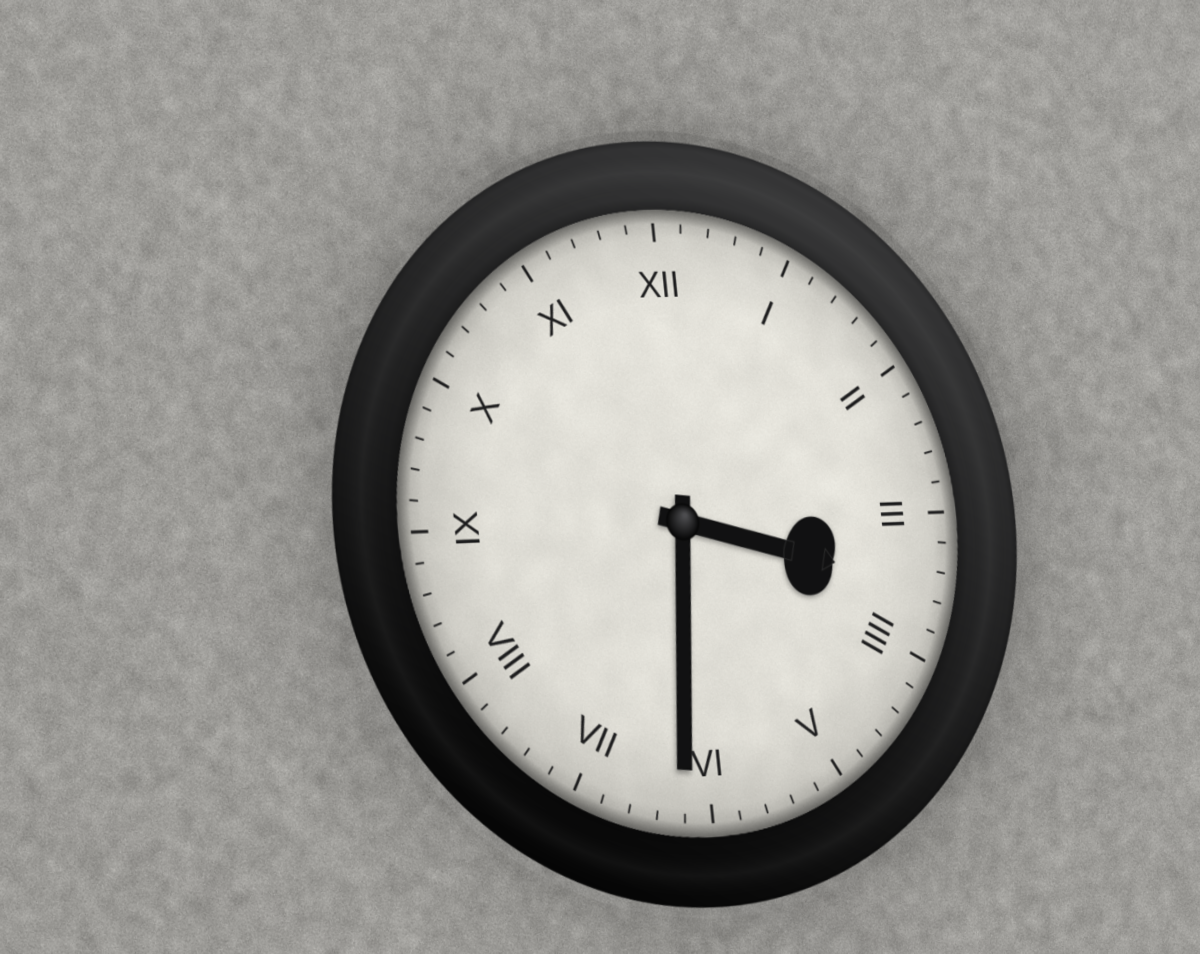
3 h 31 min
